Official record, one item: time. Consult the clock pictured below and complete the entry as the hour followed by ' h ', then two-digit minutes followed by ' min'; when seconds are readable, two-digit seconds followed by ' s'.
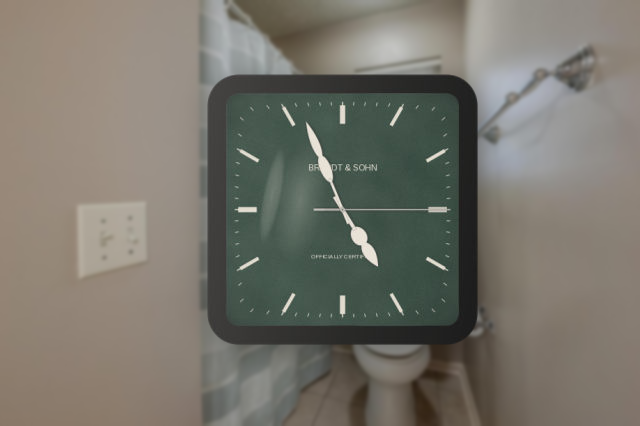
4 h 56 min 15 s
